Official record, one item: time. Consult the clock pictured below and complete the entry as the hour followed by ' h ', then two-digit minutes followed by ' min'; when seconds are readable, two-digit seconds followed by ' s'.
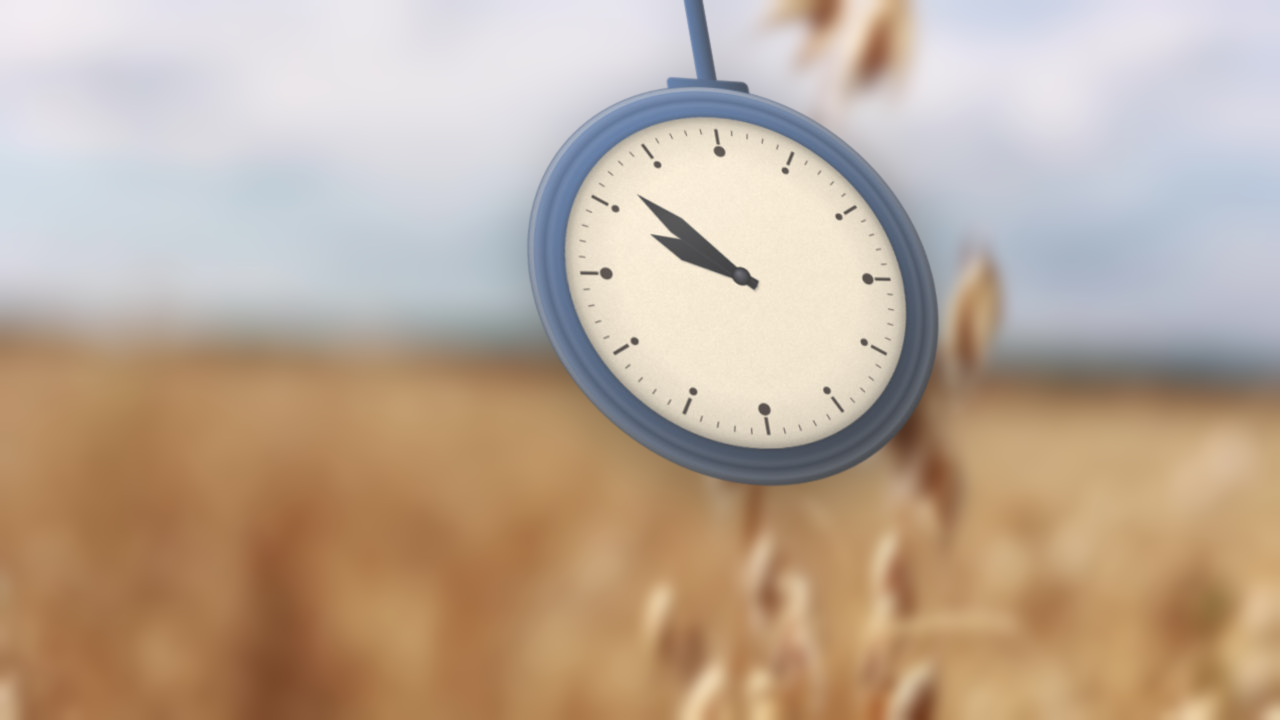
9 h 52 min
